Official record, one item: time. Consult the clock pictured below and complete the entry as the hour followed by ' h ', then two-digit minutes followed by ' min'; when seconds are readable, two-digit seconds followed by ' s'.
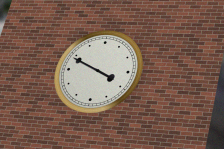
3 h 49 min
